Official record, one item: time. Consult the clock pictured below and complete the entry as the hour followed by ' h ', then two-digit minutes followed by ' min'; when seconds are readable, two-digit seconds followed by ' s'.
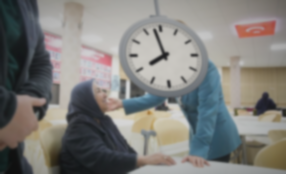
7 h 58 min
